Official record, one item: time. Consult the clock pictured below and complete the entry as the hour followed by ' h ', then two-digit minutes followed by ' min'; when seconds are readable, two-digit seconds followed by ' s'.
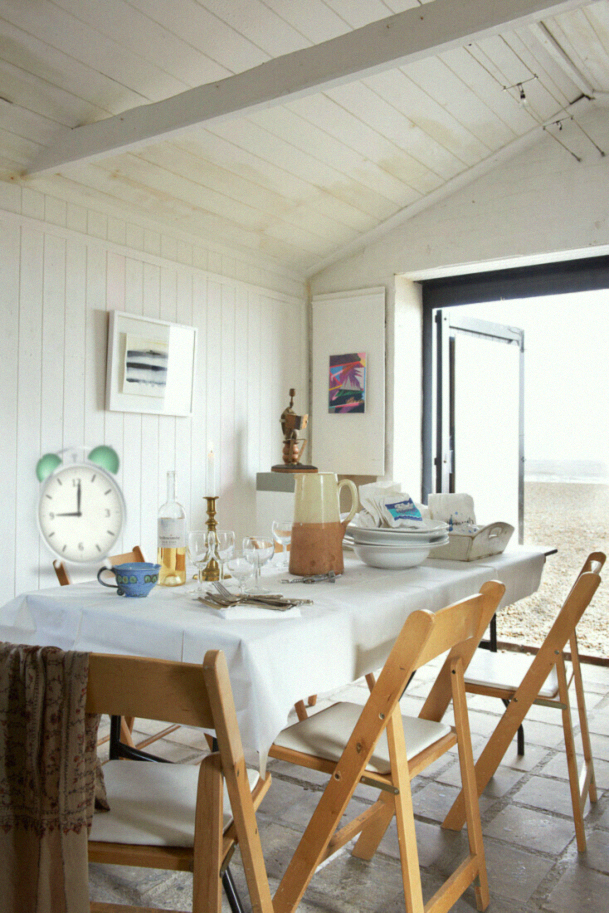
9 h 01 min
